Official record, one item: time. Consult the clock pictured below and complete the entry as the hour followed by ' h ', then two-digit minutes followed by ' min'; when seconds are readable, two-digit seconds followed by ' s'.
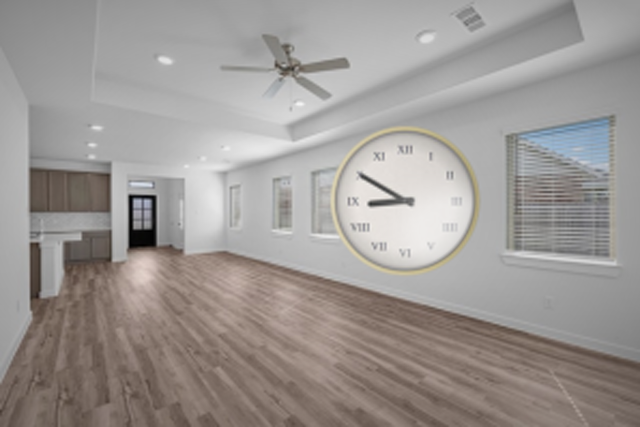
8 h 50 min
